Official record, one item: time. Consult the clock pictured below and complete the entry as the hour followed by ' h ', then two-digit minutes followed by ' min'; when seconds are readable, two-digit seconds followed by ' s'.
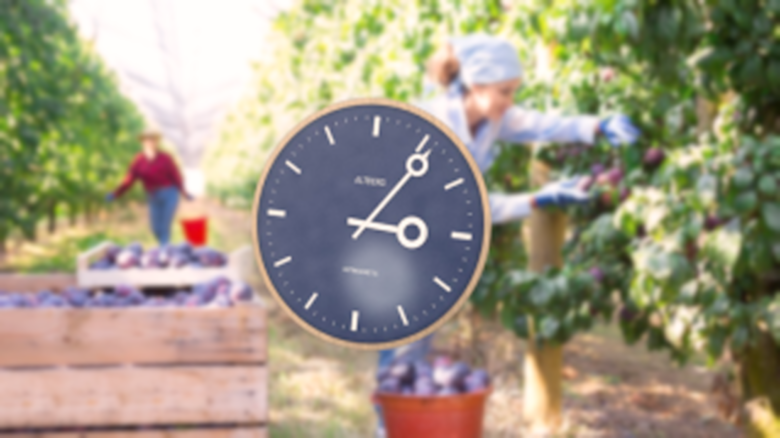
3 h 06 min
